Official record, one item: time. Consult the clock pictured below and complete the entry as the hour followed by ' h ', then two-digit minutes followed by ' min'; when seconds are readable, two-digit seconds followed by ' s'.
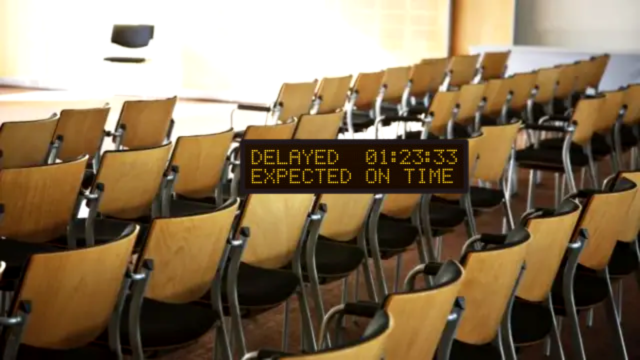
1 h 23 min 33 s
